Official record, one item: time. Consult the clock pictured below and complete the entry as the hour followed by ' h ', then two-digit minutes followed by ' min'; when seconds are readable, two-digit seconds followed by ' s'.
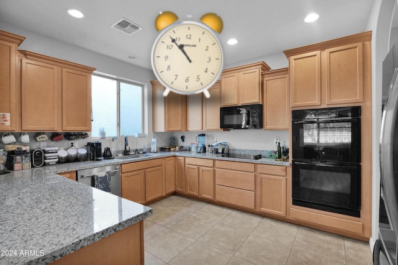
10 h 53 min
